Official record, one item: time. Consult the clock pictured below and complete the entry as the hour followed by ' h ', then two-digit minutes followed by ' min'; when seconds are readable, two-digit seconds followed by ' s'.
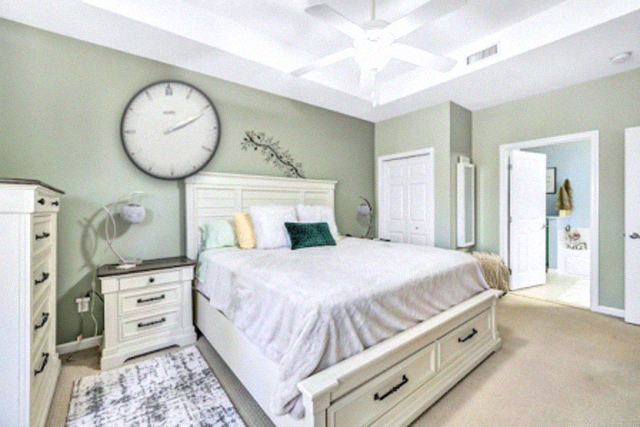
2 h 11 min
